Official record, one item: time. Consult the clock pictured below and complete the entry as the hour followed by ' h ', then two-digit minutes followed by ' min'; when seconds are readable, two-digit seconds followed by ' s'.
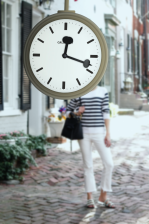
12 h 18 min
